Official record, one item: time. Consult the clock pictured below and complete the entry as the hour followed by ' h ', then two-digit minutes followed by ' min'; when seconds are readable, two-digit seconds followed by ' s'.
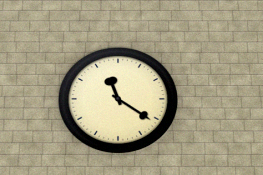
11 h 21 min
